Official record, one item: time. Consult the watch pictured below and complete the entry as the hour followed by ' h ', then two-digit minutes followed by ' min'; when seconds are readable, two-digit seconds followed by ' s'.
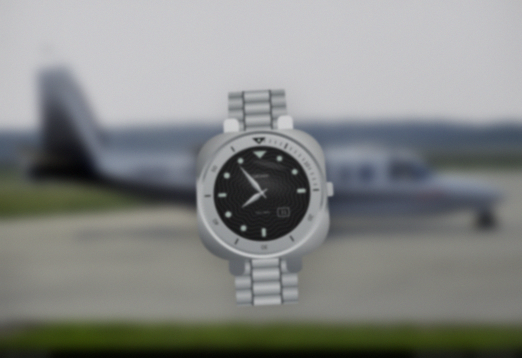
7 h 54 min
